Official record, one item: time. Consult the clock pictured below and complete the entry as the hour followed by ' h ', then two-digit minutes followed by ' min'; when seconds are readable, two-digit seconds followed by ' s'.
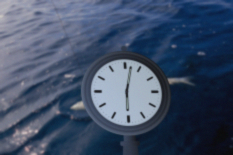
6 h 02 min
